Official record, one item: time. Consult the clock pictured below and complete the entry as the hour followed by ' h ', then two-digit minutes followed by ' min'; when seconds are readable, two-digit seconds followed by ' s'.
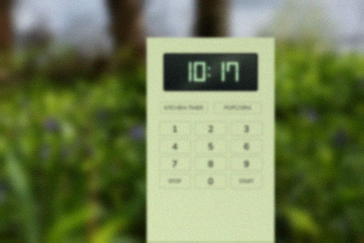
10 h 17 min
